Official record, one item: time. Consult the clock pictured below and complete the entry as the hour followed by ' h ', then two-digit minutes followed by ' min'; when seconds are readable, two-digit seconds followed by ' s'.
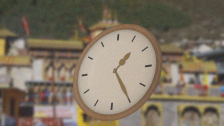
1 h 25 min
